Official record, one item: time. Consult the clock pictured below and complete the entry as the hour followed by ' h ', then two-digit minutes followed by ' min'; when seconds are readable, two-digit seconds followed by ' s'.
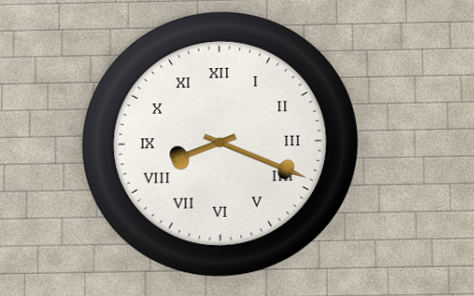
8 h 19 min
